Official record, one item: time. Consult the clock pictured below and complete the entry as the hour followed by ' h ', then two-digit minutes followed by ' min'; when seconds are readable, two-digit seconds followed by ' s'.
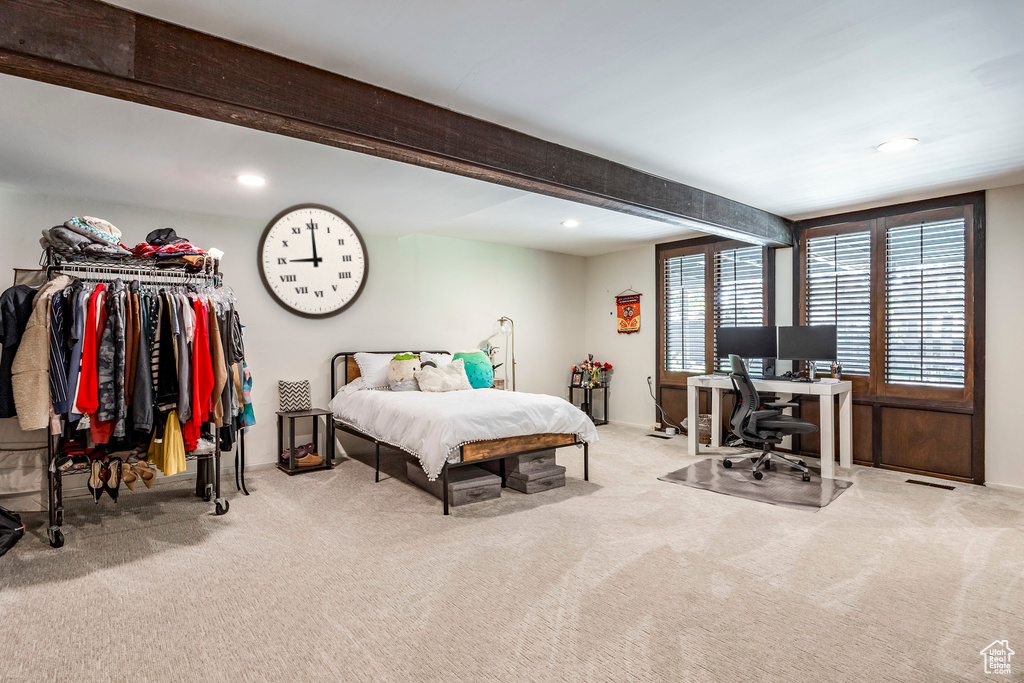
9 h 00 min
